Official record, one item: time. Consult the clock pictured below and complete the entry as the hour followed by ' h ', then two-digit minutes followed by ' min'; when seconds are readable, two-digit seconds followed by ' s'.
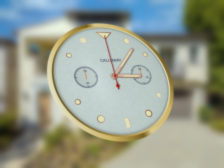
3 h 07 min
